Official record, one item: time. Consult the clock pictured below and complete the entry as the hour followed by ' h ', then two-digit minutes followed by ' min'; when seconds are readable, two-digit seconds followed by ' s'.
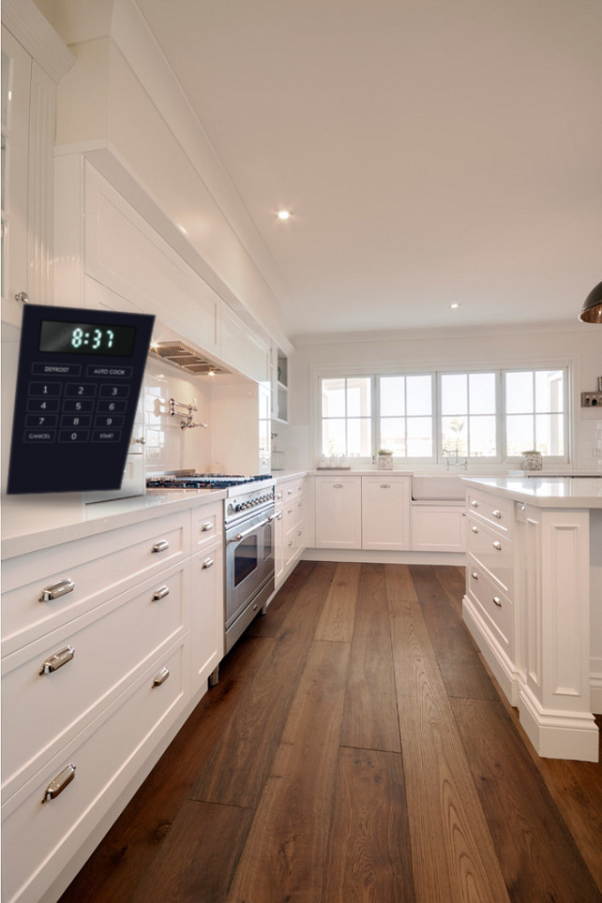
8 h 37 min
